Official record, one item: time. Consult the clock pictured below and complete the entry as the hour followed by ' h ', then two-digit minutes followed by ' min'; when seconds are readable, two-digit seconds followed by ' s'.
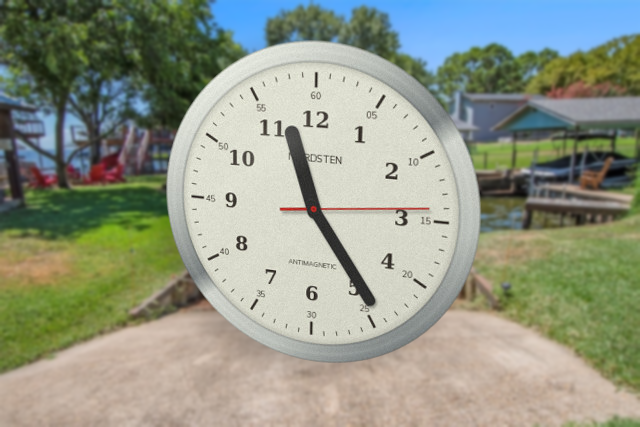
11 h 24 min 14 s
